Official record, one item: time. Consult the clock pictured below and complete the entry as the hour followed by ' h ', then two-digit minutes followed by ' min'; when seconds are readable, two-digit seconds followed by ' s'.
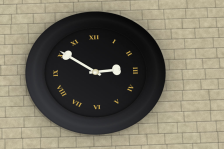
2 h 51 min
